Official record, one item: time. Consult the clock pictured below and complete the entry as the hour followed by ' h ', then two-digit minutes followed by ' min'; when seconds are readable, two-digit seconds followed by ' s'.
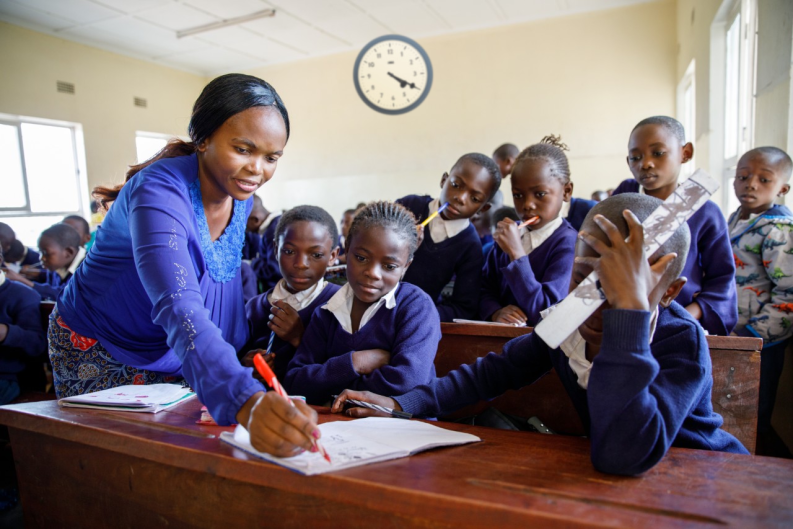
4 h 20 min
